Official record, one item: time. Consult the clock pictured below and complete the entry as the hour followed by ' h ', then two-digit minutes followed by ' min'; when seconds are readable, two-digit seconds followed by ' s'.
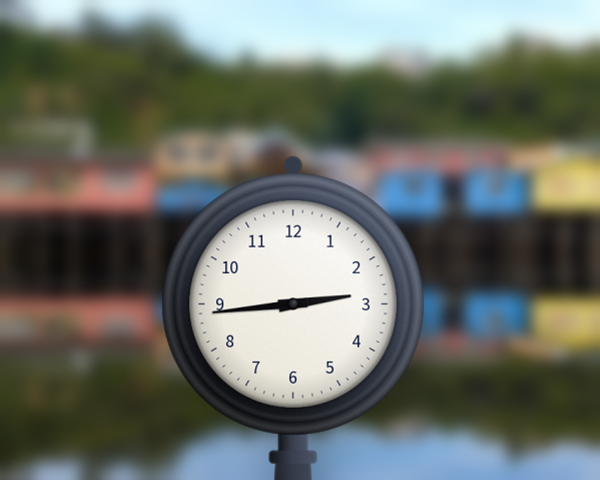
2 h 44 min
